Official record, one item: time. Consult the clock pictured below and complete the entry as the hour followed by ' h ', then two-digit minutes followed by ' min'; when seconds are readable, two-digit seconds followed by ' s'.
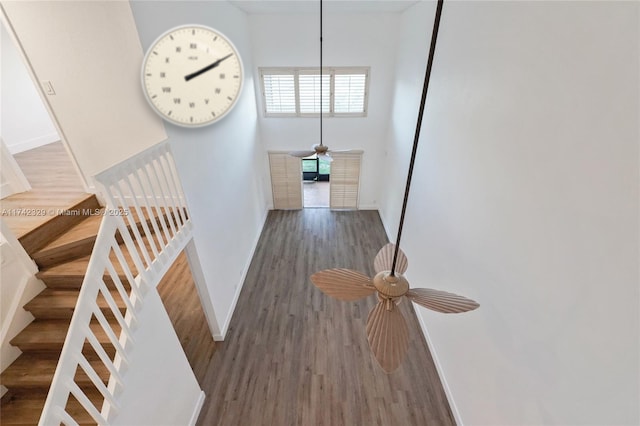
2 h 10 min
